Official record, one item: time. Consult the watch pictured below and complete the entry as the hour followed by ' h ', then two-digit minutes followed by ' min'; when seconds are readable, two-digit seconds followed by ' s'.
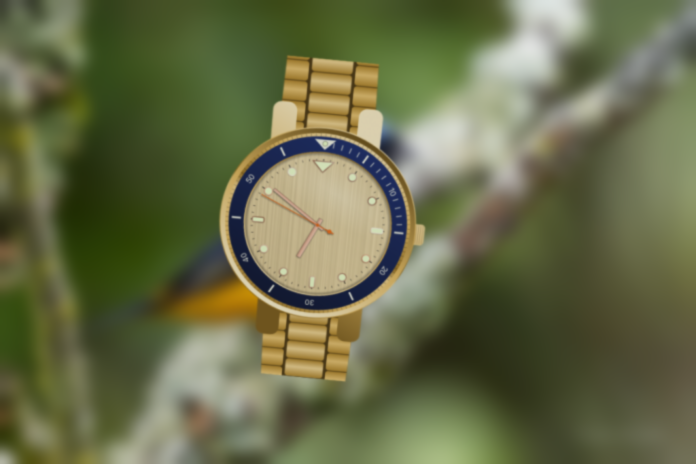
6 h 50 min 49 s
